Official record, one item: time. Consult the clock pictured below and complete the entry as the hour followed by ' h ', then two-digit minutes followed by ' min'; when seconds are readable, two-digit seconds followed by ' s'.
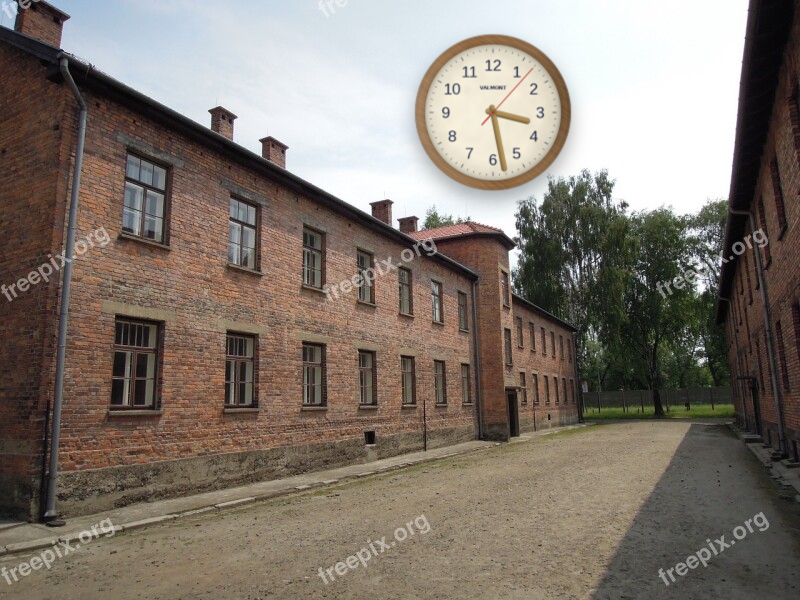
3 h 28 min 07 s
